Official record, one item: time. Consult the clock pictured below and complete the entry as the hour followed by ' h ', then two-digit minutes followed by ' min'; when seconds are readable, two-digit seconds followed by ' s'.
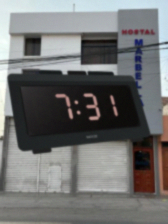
7 h 31 min
